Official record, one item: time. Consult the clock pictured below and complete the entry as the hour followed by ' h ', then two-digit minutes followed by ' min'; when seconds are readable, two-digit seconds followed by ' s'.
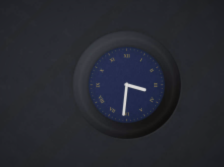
3 h 31 min
